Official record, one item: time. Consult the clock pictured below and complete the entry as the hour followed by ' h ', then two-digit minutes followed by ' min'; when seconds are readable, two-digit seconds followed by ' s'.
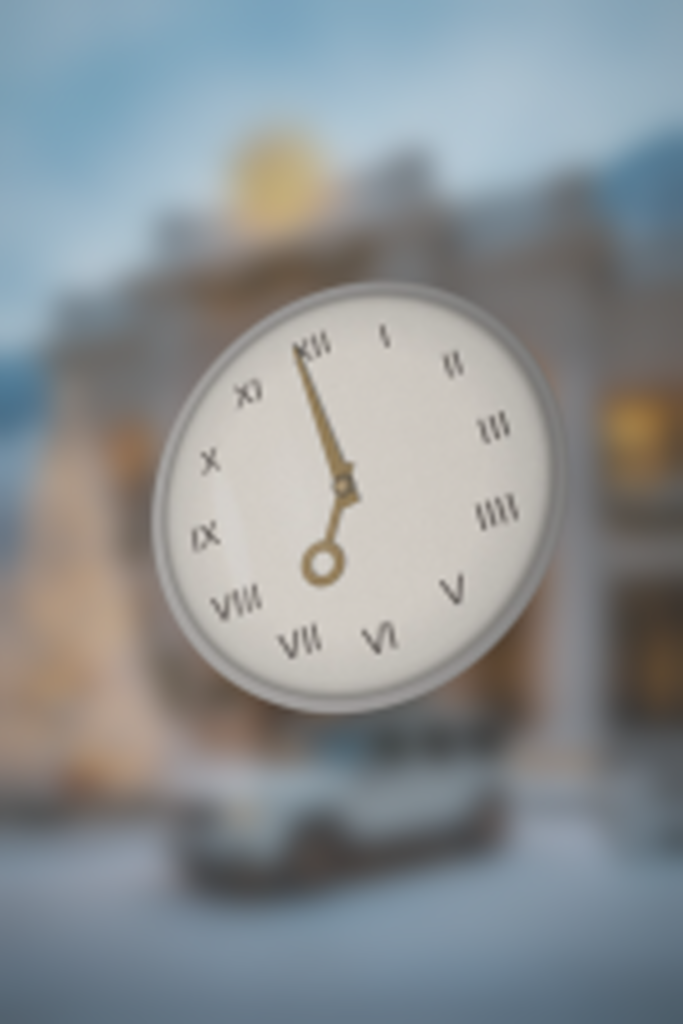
6 h 59 min
